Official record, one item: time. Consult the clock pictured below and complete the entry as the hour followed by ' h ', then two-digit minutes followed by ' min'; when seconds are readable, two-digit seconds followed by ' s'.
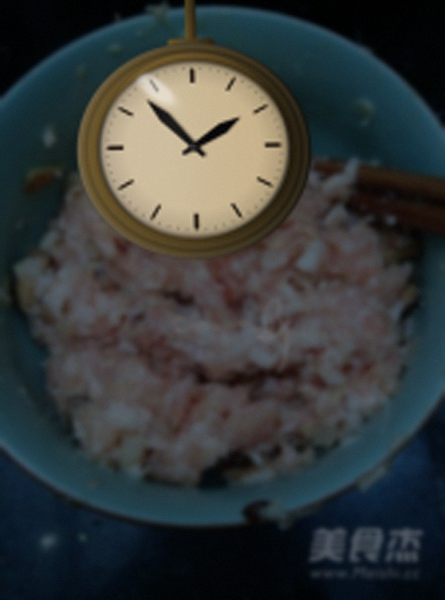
1 h 53 min
